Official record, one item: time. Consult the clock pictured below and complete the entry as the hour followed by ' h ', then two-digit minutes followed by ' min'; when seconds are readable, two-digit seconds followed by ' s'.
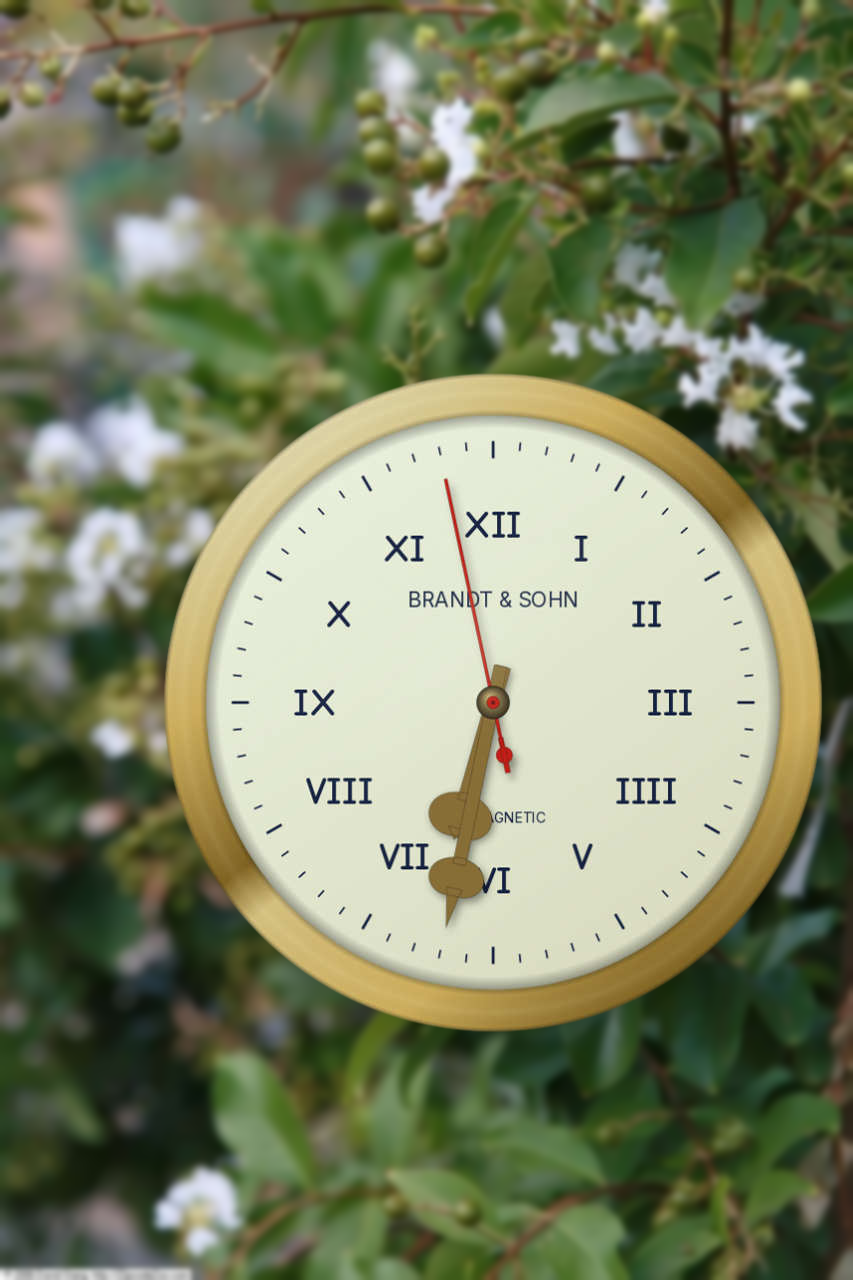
6 h 31 min 58 s
